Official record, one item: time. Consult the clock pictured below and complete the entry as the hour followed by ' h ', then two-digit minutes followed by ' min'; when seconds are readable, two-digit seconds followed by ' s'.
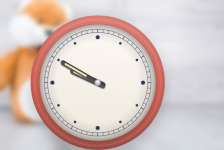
9 h 50 min
